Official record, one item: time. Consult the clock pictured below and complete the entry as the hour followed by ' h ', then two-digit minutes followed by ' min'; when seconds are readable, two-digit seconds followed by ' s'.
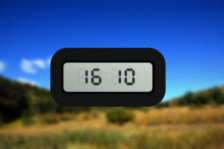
16 h 10 min
